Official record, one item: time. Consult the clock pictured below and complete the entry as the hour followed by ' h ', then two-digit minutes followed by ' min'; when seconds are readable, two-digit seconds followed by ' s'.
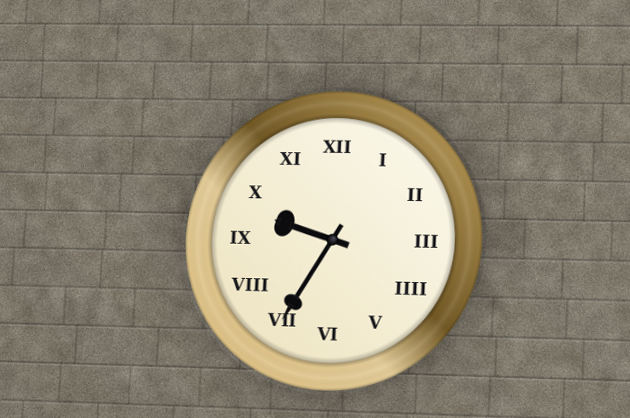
9 h 35 min
